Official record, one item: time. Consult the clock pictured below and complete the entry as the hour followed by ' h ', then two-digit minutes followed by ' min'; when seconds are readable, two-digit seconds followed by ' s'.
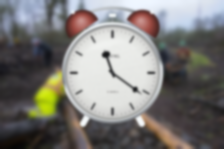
11 h 21 min
